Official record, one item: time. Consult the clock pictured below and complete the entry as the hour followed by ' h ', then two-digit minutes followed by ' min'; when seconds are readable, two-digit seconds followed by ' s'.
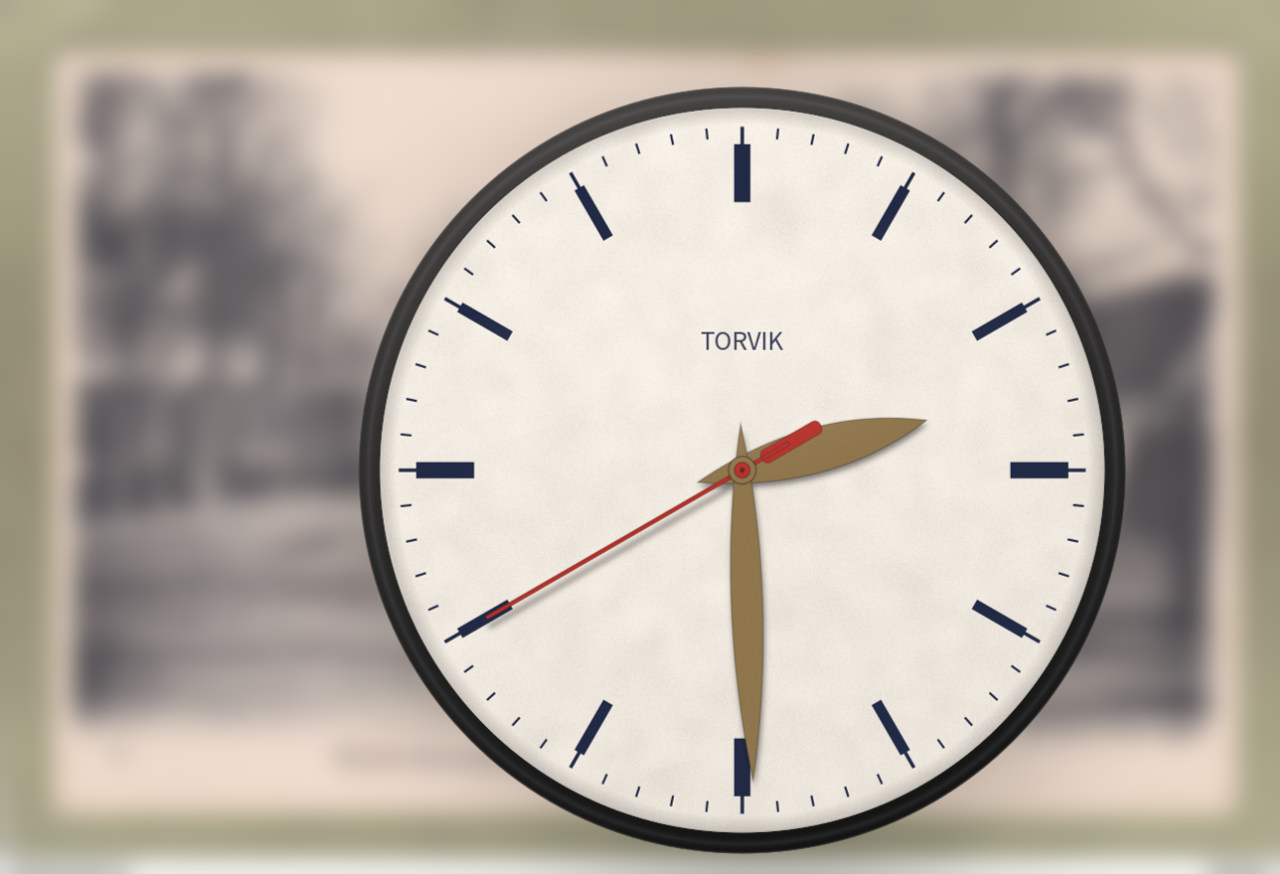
2 h 29 min 40 s
